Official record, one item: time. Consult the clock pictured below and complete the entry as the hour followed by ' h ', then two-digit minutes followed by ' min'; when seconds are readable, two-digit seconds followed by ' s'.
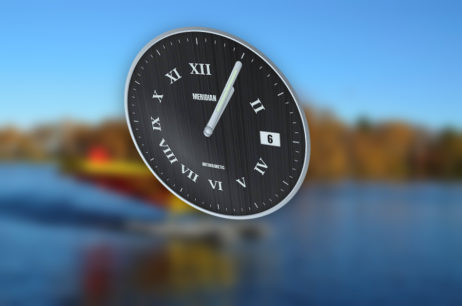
1 h 05 min
